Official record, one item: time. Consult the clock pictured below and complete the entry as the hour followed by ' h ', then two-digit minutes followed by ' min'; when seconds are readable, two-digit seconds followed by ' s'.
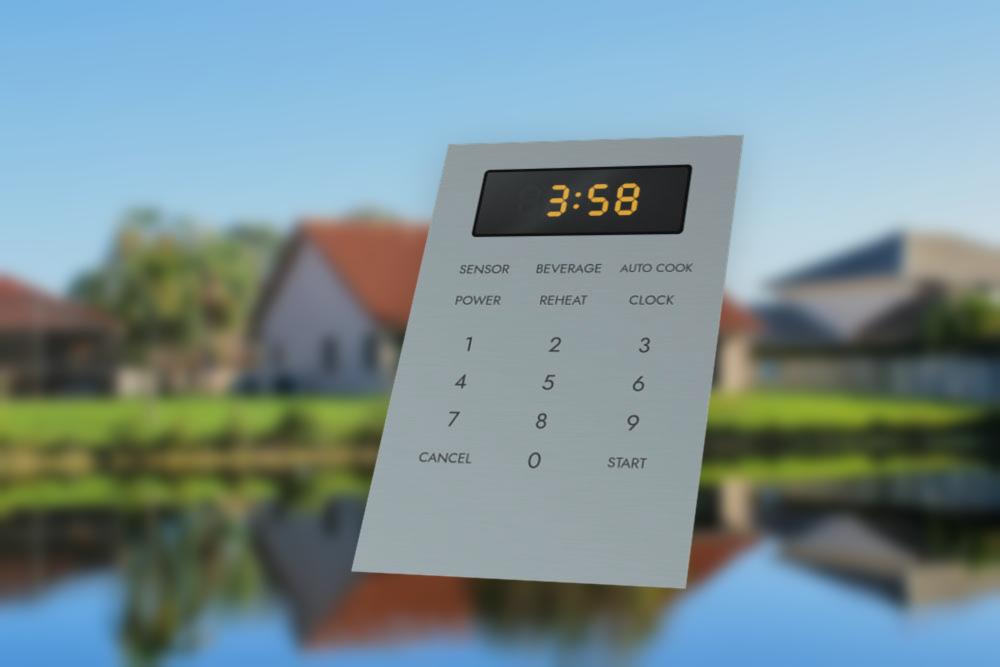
3 h 58 min
